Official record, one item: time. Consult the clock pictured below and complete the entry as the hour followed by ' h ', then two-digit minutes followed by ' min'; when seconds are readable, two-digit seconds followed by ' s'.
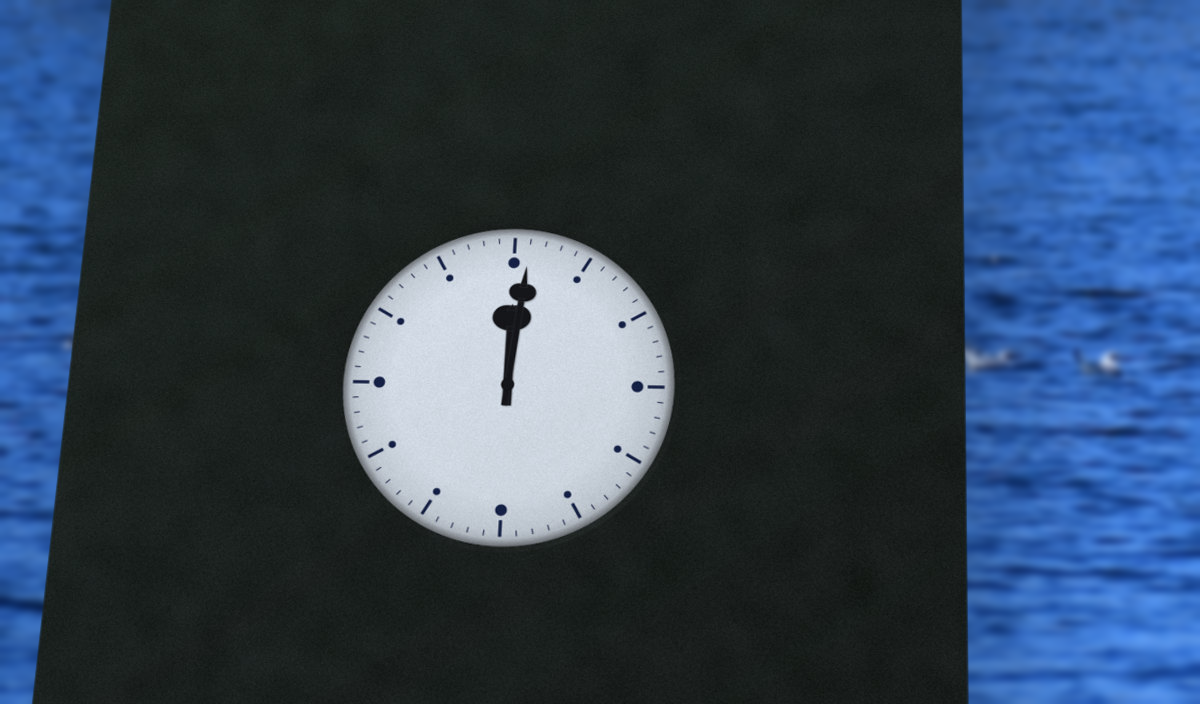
12 h 01 min
